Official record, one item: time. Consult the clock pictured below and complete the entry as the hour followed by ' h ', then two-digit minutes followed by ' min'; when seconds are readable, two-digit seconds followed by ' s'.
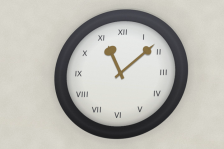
11 h 08 min
